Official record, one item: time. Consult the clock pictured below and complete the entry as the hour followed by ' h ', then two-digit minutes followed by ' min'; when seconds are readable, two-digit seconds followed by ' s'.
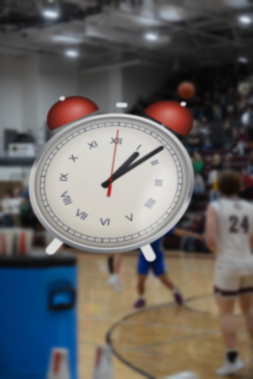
1 h 08 min 00 s
